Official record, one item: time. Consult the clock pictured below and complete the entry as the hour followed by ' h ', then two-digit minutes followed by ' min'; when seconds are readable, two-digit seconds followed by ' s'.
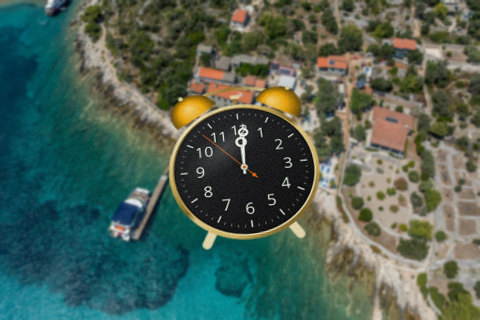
12 h 00 min 53 s
